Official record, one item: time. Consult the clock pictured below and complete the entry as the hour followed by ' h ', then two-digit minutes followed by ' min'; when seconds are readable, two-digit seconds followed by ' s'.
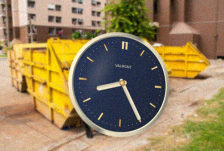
8 h 25 min
